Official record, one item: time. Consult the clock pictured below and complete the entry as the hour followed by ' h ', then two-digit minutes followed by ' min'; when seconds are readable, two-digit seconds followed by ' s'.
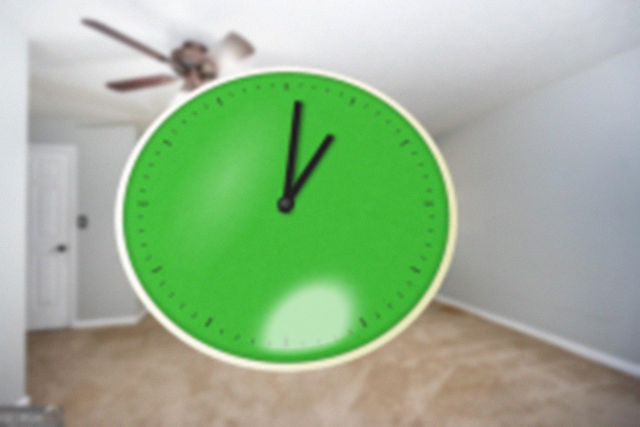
1 h 01 min
